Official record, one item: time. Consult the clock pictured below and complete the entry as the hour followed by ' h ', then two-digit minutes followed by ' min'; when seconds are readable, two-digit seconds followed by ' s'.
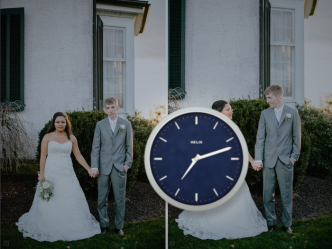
7 h 12 min
